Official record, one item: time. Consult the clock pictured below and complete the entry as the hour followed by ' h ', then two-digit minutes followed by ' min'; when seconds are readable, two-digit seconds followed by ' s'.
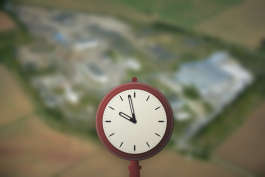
9 h 58 min
